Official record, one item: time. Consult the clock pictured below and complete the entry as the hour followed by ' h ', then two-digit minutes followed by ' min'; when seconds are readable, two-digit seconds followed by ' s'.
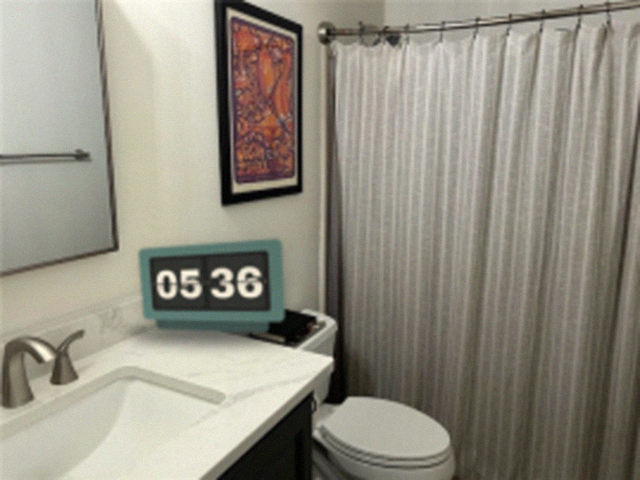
5 h 36 min
